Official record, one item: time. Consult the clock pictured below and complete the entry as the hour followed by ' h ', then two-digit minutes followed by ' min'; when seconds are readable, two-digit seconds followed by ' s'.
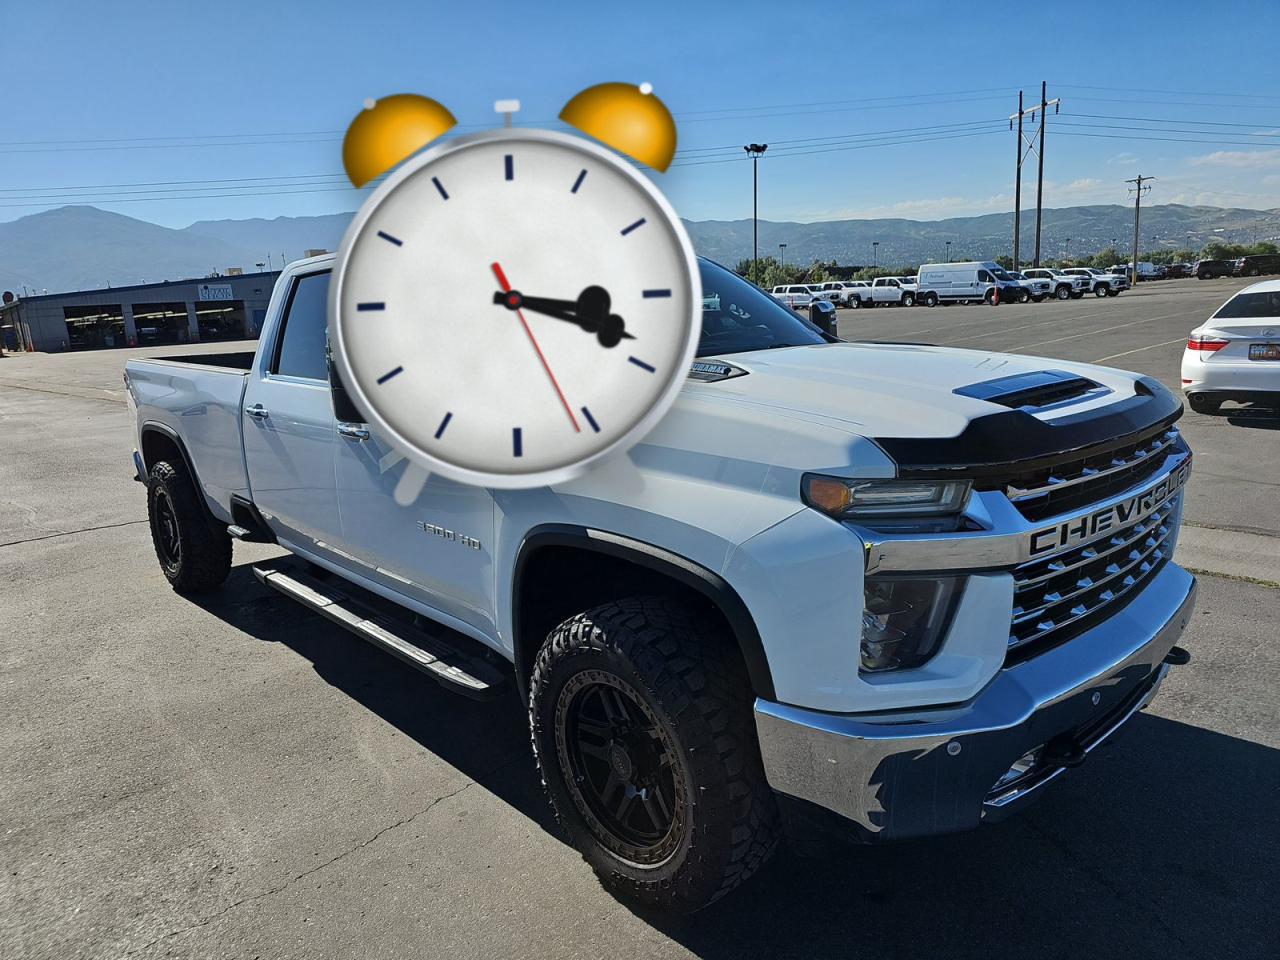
3 h 18 min 26 s
